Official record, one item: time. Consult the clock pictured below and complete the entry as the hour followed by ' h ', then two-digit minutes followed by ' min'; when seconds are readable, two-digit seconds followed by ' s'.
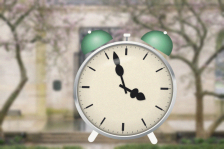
3 h 57 min
